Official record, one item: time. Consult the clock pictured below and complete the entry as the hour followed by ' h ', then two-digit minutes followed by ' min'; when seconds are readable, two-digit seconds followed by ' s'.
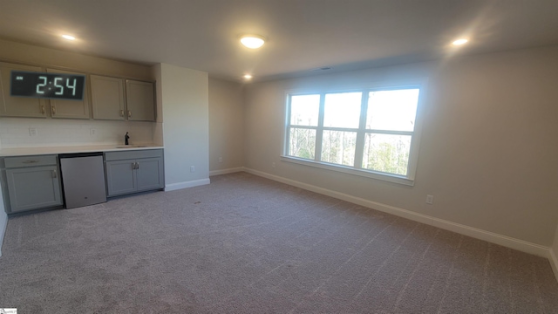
2 h 54 min
